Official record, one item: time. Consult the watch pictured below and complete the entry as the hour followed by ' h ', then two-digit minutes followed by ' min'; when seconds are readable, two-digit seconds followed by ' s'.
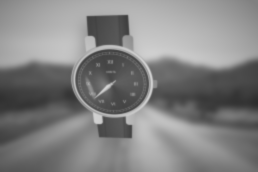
7 h 38 min
